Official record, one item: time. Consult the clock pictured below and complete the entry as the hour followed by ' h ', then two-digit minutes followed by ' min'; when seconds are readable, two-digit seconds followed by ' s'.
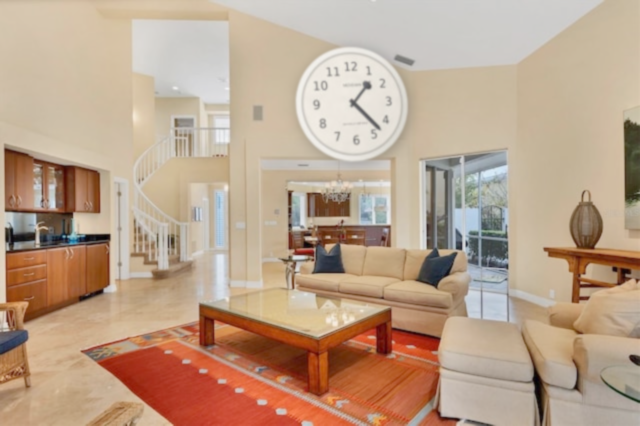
1 h 23 min
